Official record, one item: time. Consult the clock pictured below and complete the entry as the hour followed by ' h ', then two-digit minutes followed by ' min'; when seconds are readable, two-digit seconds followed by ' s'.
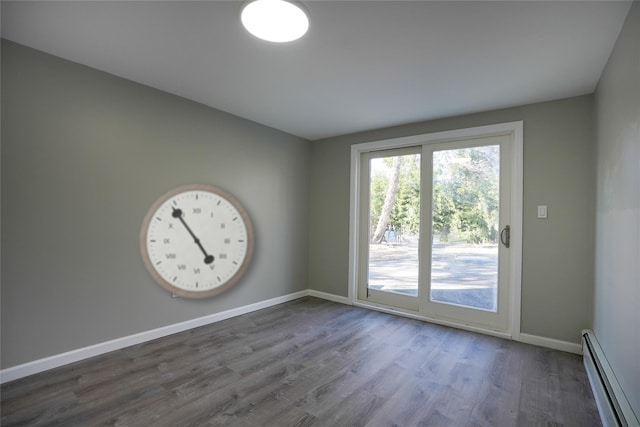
4 h 54 min
